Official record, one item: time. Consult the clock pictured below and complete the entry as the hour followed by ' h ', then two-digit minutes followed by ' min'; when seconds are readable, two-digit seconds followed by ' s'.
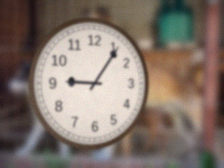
9 h 06 min
